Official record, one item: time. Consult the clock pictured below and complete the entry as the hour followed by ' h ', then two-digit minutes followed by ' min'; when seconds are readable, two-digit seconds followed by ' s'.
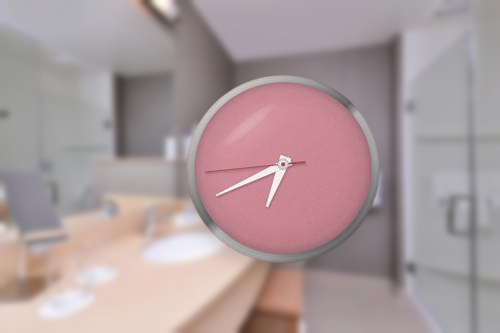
6 h 40 min 44 s
